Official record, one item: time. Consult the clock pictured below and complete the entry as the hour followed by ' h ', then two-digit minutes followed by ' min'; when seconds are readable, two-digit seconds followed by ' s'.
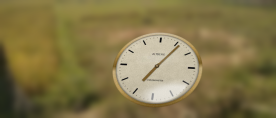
7 h 06 min
